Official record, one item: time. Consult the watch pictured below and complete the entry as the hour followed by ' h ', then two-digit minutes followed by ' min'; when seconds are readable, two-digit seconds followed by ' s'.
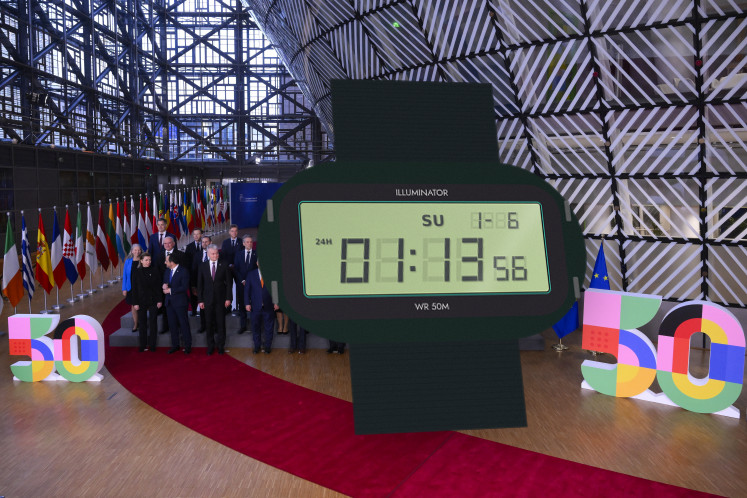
1 h 13 min 56 s
